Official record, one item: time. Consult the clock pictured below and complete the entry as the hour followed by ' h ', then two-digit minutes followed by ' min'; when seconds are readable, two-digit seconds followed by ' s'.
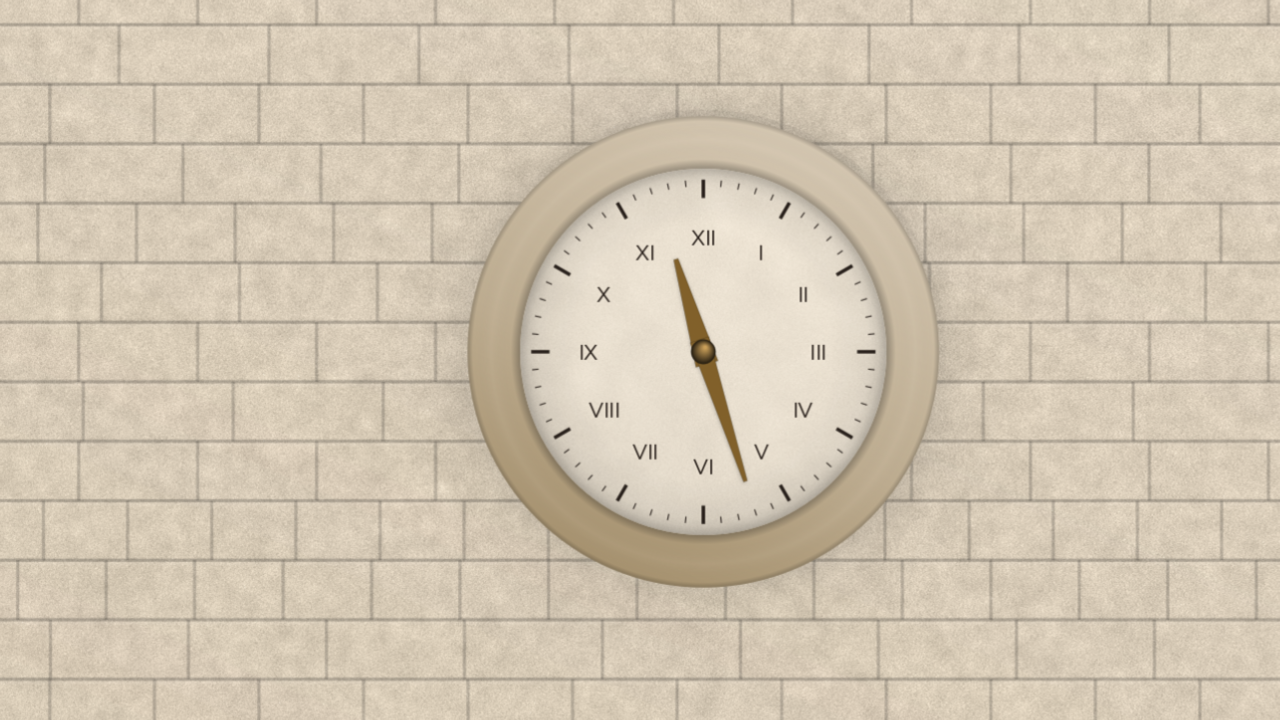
11 h 27 min
